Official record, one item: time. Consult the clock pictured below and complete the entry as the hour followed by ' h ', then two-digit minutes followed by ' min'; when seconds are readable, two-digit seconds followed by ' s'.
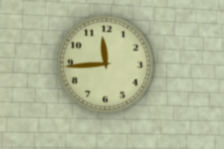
11 h 44 min
